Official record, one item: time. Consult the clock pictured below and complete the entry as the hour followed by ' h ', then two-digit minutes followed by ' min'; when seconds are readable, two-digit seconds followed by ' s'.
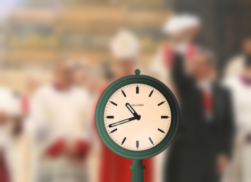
10 h 42 min
